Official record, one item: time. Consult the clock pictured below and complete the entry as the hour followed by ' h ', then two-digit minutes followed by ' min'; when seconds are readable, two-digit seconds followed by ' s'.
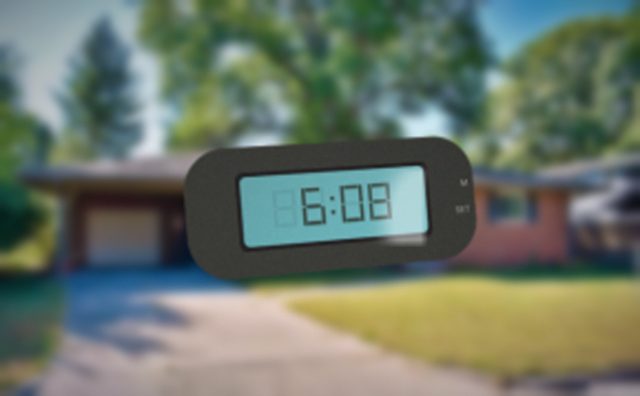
6 h 08 min
